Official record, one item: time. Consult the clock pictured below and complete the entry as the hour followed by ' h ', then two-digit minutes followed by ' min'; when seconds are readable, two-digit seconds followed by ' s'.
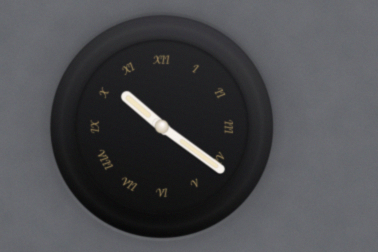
10 h 21 min
